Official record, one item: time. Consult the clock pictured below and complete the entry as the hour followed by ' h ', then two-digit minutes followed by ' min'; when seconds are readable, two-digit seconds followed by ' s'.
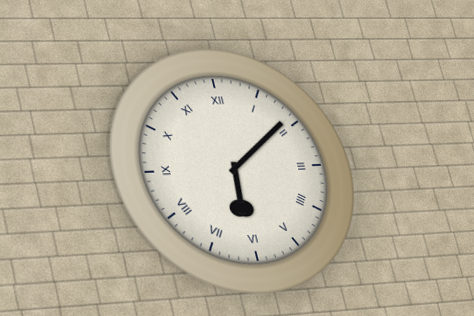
6 h 09 min
